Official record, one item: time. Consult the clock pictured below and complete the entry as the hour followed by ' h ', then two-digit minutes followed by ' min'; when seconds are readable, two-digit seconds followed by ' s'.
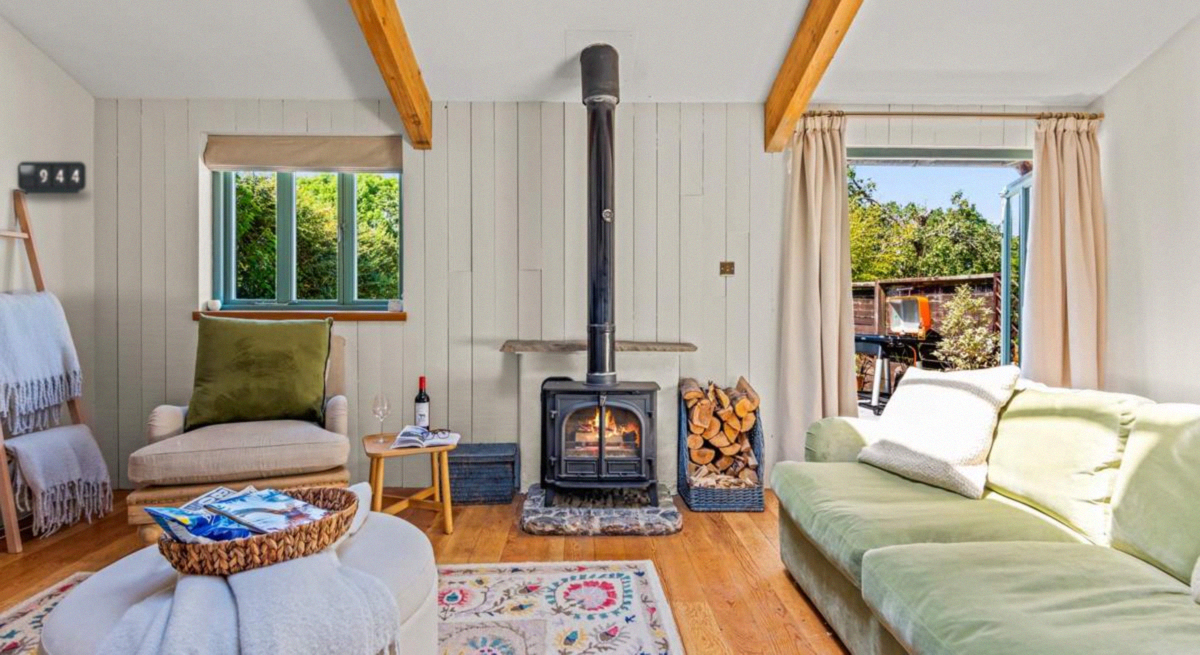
9 h 44 min
